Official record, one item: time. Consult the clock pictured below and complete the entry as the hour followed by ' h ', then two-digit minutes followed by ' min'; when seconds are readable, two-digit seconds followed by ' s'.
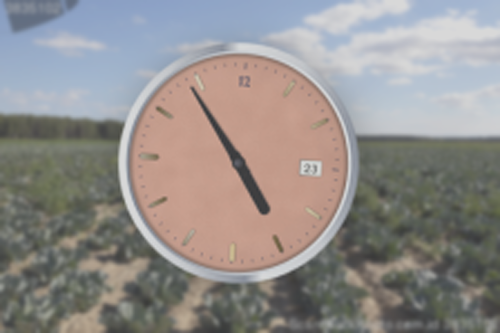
4 h 54 min
